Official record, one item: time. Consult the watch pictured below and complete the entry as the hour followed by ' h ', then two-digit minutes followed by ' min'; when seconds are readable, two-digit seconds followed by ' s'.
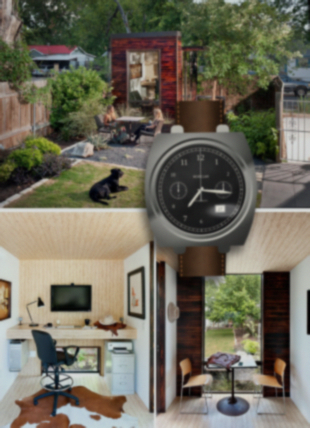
7 h 16 min
